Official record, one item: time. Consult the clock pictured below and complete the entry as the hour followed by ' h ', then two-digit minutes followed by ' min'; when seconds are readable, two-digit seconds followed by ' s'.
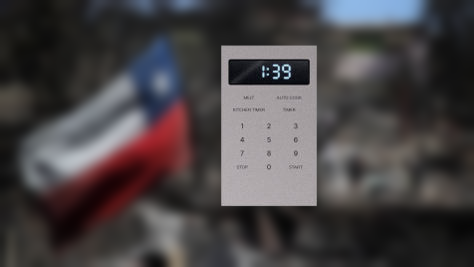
1 h 39 min
